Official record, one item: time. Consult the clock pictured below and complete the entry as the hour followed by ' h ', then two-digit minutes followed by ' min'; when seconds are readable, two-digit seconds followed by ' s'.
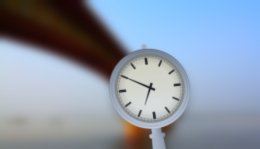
6 h 50 min
